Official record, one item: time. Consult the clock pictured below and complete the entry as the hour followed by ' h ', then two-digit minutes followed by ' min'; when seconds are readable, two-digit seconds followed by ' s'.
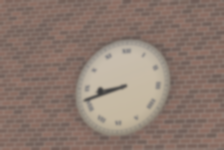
8 h 42 min
